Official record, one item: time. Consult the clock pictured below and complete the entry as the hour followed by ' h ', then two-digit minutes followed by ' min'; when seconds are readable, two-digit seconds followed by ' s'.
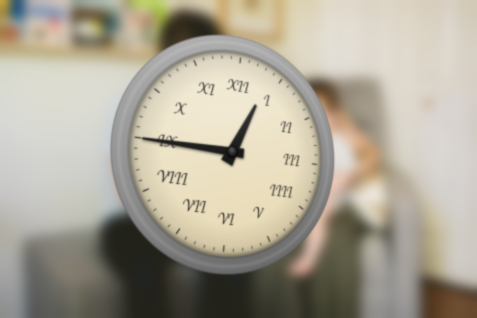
12 h 45 min
